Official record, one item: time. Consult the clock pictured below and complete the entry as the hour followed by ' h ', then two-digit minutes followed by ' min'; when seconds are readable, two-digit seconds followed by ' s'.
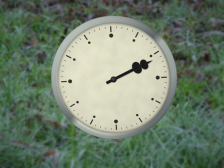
2 h 11 min
